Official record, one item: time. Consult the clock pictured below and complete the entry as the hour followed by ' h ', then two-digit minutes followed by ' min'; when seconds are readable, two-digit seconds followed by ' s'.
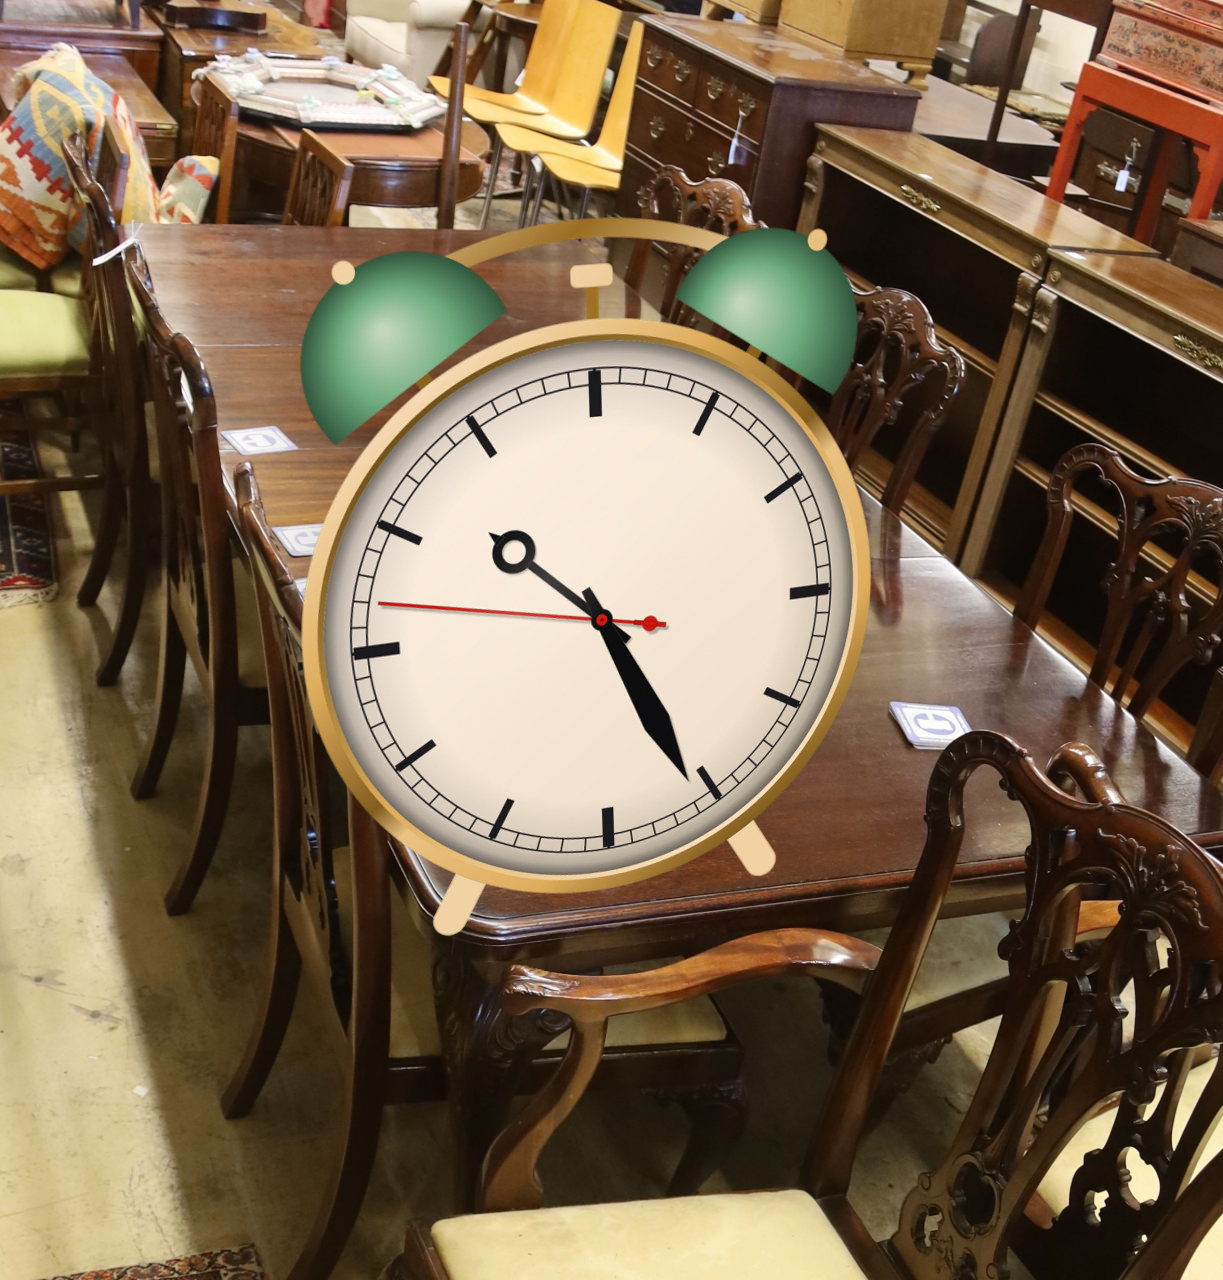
10 h 25 min 47 s
